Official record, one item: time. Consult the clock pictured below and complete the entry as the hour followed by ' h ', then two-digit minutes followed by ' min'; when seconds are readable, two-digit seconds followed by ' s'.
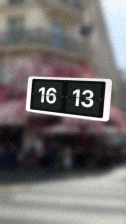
16 h 13 min
